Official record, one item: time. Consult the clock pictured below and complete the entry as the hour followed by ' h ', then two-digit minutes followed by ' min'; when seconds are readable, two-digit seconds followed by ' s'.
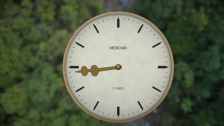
8 h 44 min
